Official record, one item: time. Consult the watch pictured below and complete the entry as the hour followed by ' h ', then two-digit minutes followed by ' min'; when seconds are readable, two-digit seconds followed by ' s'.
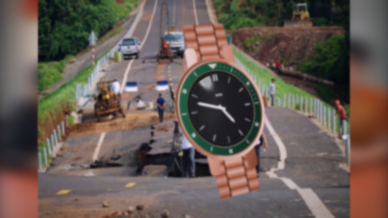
4 h 48 min
